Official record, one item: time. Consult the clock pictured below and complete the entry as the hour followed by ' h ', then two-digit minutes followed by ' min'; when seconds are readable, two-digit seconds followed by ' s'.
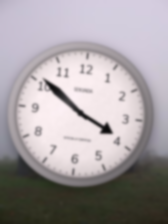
3 h 51 min
